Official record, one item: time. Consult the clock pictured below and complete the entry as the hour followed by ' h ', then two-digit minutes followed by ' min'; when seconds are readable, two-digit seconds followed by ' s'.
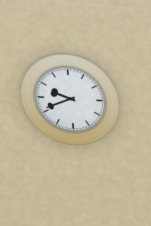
9 h 41 min
